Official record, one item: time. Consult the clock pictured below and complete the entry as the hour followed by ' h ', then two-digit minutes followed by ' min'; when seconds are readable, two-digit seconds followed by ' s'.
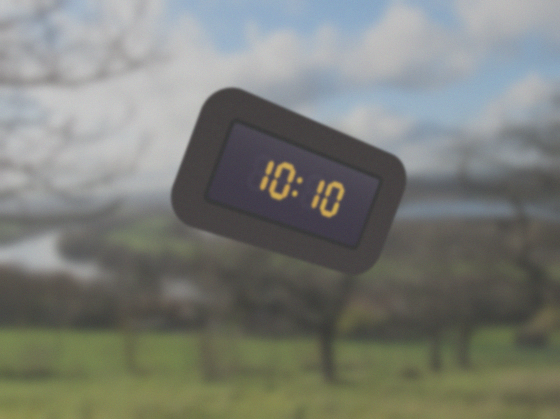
10 h 10 min
